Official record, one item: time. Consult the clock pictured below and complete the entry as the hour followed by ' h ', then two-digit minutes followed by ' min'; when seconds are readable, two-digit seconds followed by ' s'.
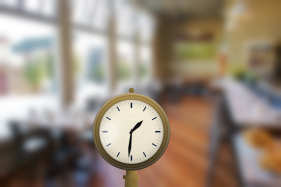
1 h 31 min
